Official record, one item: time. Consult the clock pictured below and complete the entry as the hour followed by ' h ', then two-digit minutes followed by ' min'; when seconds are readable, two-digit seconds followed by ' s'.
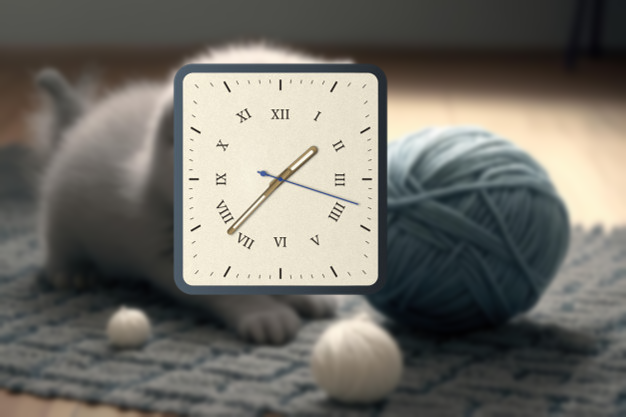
1 h 37 min 18 s
